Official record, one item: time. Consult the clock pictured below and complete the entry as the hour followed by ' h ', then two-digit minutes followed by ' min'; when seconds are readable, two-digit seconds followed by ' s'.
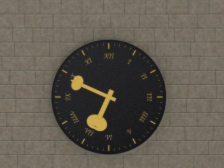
6 h 49 min
